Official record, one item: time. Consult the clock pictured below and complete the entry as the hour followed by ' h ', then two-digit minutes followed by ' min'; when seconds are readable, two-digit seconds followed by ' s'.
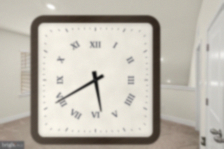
5 h 40 min
